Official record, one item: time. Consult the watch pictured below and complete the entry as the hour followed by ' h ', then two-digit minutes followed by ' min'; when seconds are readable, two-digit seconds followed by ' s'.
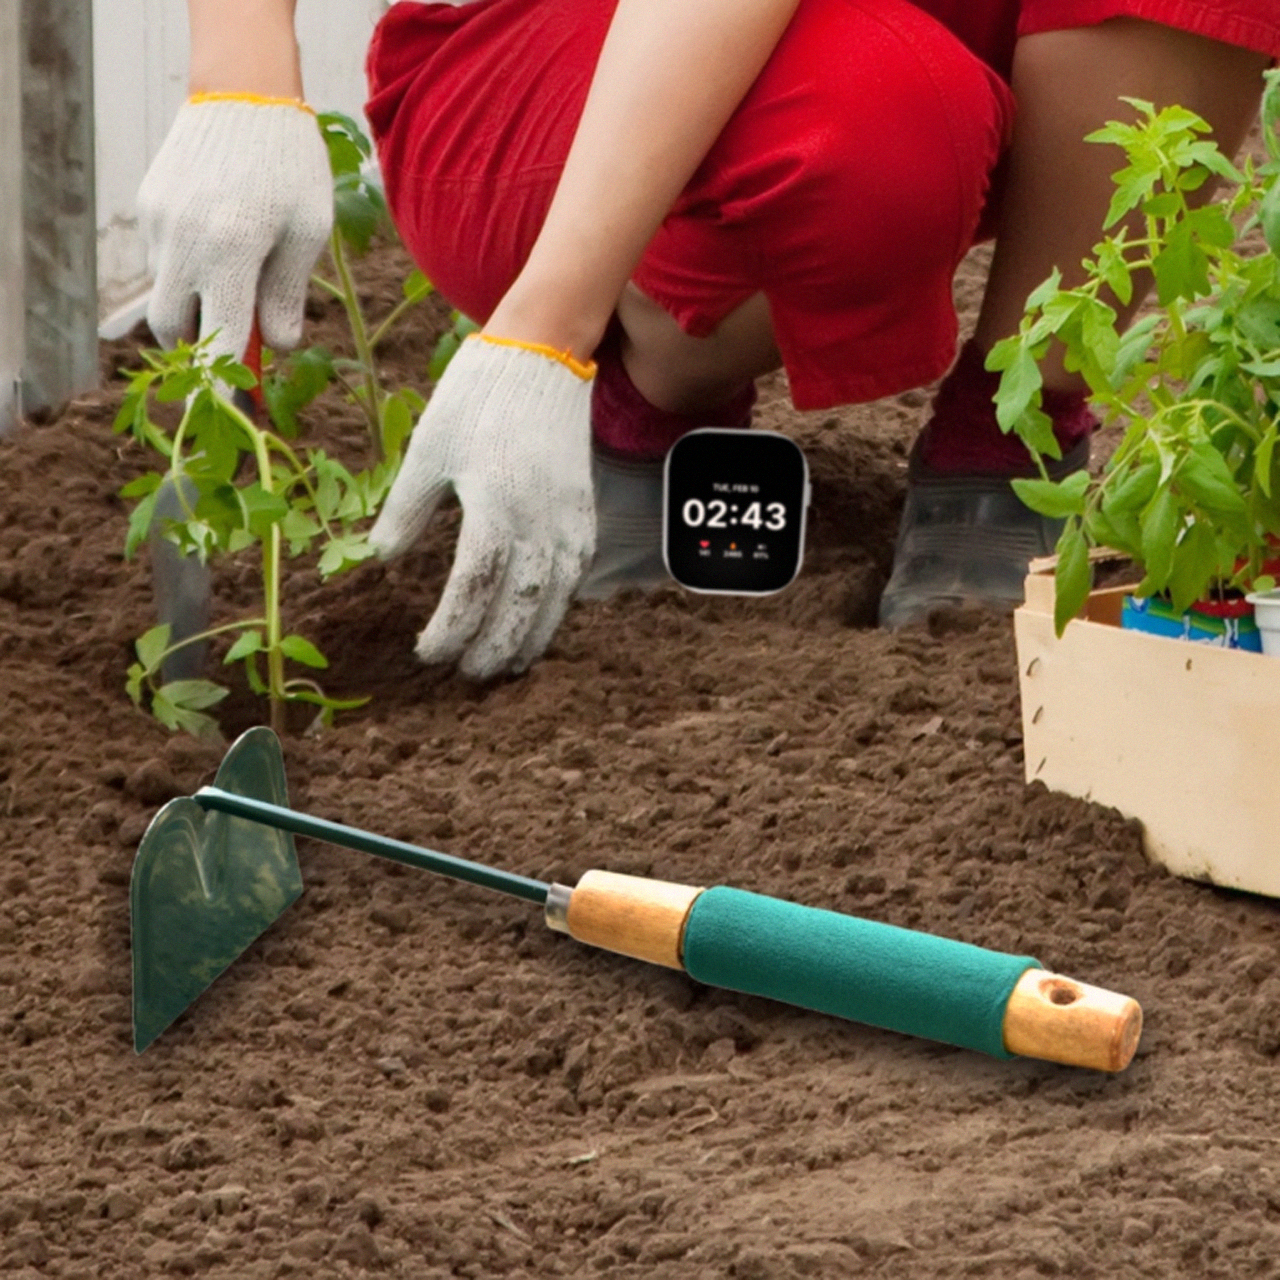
2 h 43 min
